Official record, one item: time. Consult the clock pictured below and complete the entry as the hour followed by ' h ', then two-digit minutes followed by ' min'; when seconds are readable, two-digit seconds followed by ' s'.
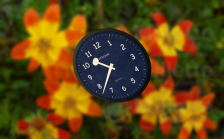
10 h 38 min
